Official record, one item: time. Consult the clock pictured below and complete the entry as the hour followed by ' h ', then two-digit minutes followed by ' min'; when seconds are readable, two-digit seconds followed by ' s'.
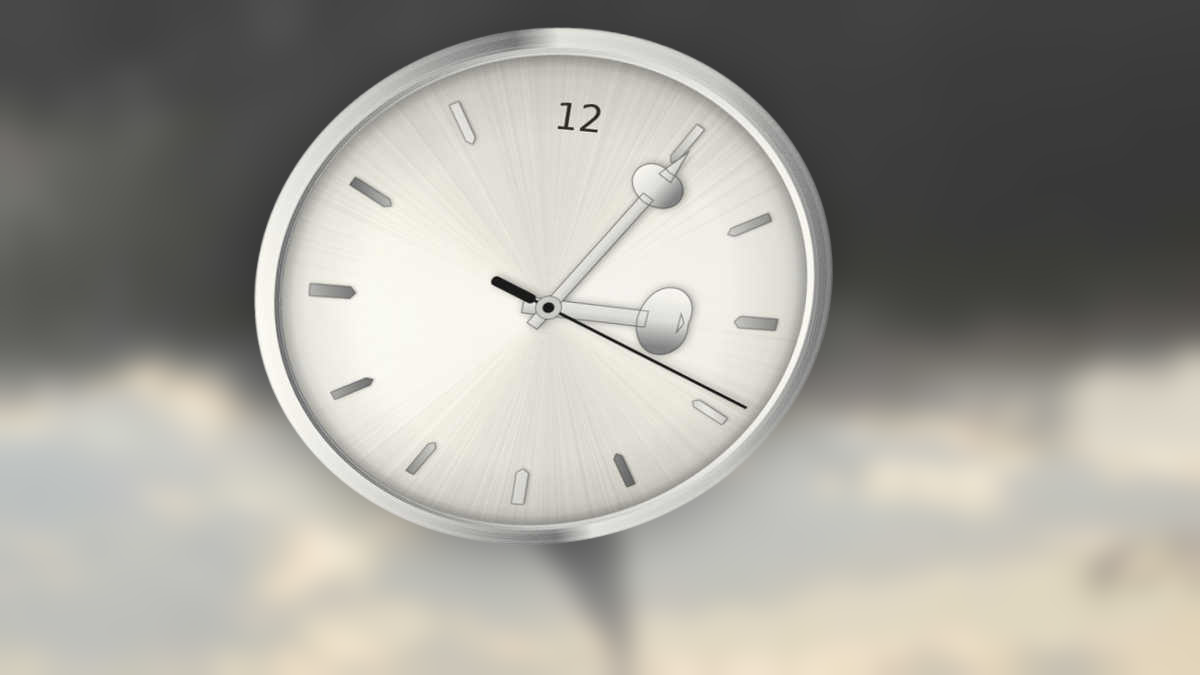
3 h 05 min 19 s
